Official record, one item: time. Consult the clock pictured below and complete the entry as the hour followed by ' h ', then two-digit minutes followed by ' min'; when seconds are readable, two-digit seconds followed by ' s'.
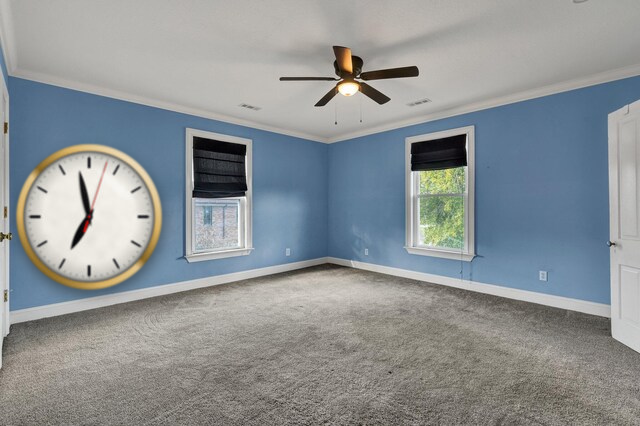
6 h 58 min 03 s
